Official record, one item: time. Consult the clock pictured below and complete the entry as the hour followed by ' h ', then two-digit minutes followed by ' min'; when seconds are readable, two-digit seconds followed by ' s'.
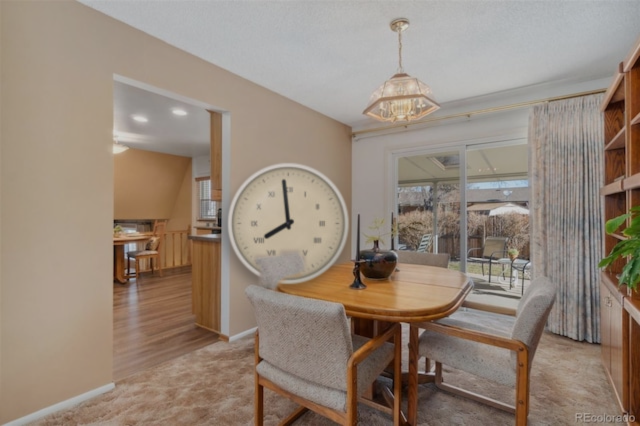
7 h 59 min
